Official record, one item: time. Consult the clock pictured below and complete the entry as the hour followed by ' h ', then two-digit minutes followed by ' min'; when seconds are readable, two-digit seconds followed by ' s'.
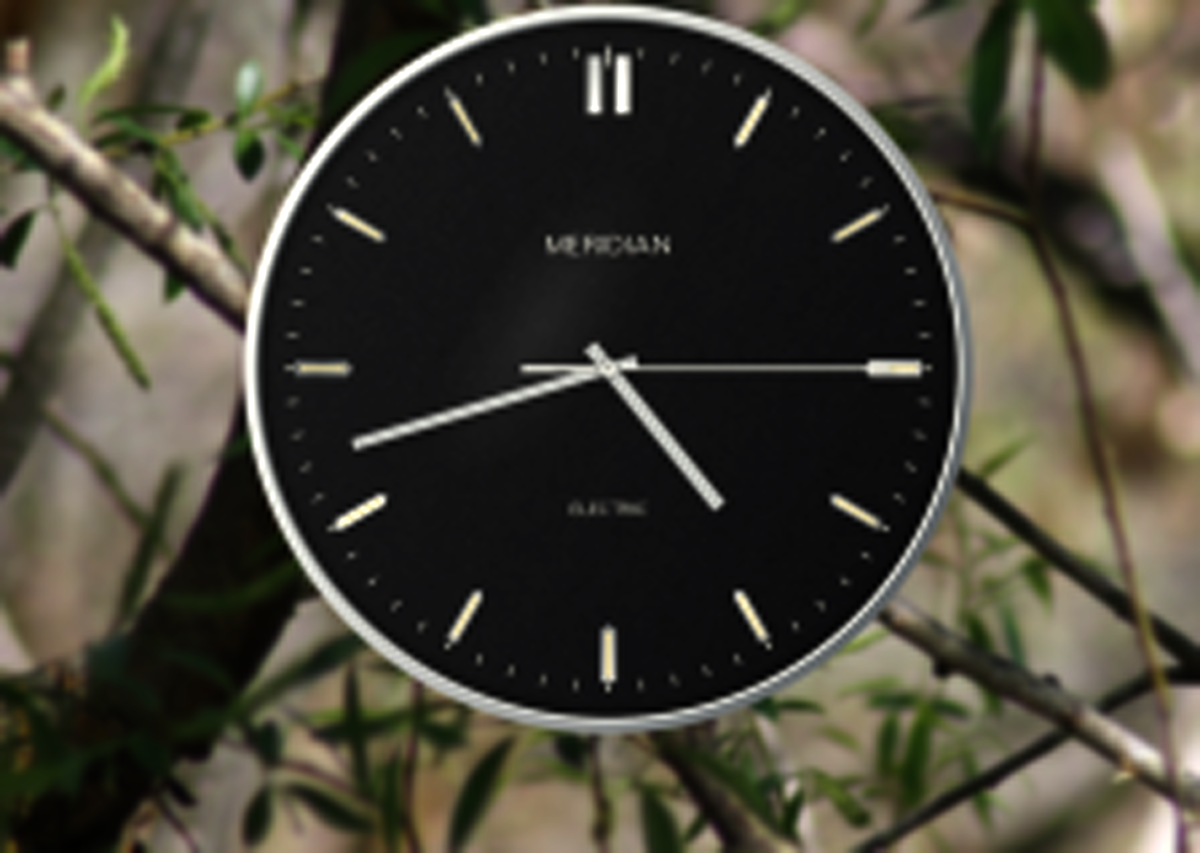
4 h 42 min 15 s
